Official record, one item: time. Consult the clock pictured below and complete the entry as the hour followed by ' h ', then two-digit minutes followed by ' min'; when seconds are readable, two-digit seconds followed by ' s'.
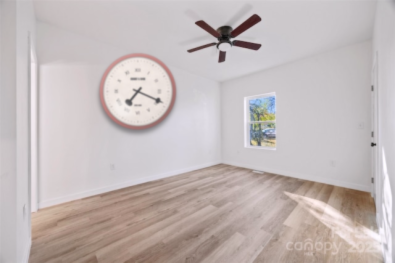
7 h 19 min
